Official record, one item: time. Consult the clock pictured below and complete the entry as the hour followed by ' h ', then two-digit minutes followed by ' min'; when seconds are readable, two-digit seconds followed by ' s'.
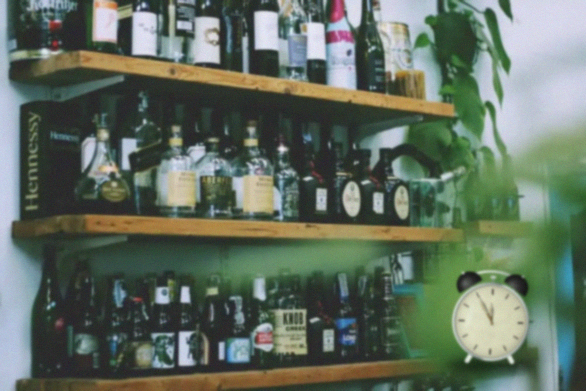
11 h 55 min
